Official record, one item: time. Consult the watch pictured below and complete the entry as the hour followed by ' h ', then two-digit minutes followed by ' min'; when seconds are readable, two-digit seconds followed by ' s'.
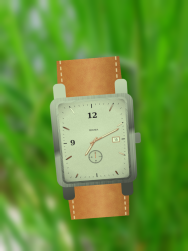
7 h 11 min
